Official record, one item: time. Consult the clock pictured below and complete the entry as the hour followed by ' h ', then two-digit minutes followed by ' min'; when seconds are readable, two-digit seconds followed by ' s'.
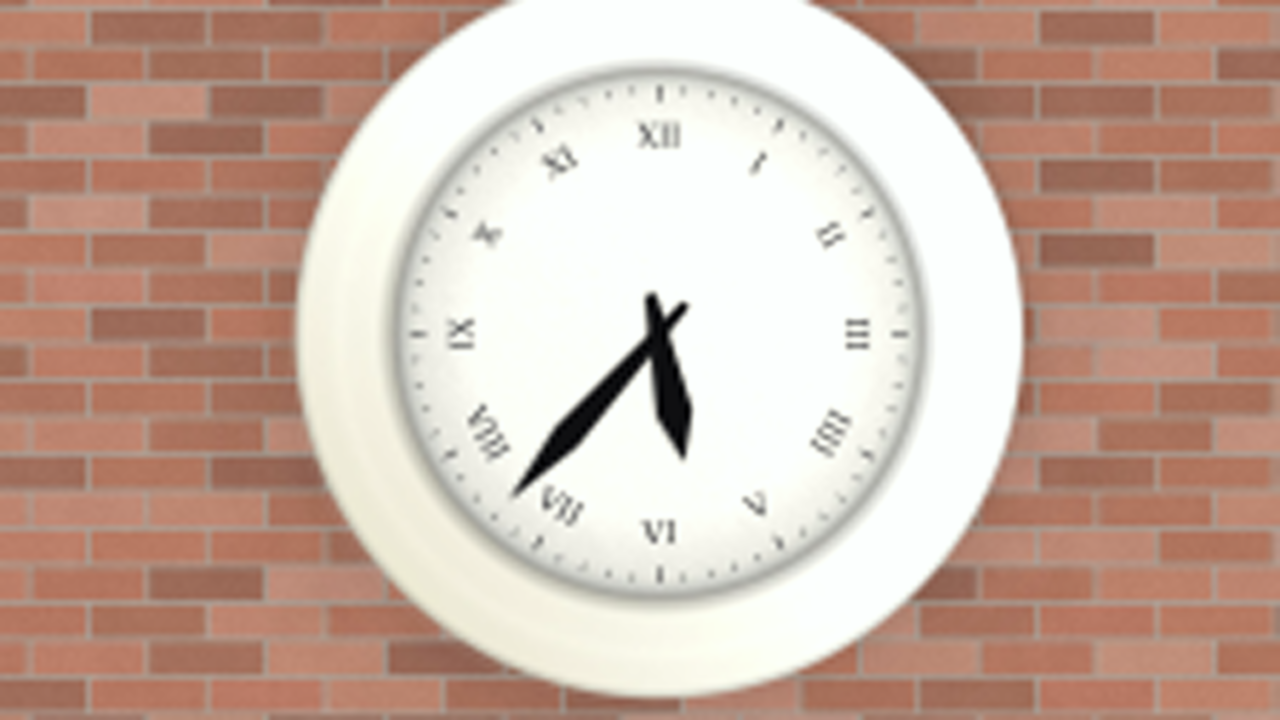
5 h 37 min
